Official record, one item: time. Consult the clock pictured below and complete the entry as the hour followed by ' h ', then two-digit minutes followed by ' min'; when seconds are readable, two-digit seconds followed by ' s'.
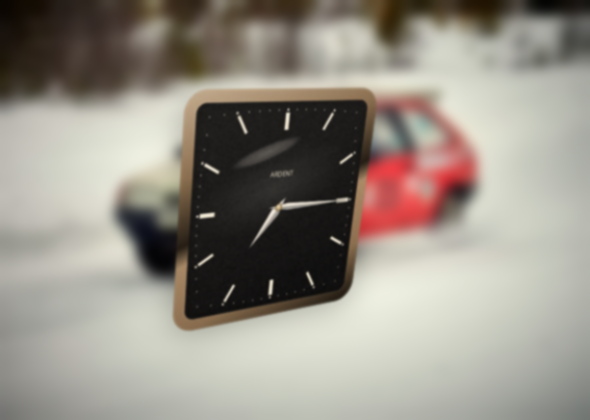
7 h 15 min
